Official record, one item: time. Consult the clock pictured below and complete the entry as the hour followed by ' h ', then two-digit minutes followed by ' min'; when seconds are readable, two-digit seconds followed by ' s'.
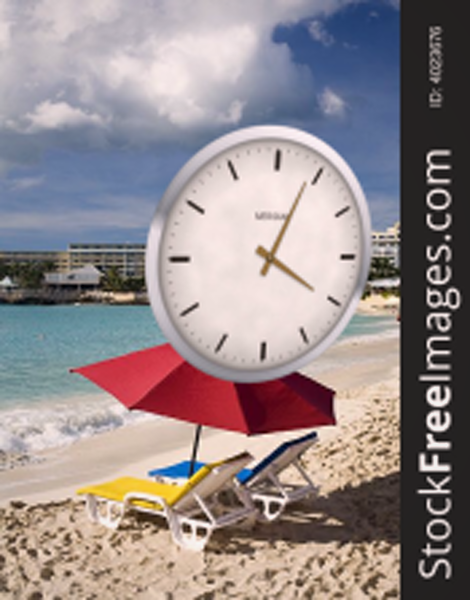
4 h 04 min
